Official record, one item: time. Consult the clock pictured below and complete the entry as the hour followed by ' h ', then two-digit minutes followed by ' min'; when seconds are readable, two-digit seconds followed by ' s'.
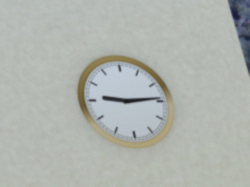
9 h 14 min
